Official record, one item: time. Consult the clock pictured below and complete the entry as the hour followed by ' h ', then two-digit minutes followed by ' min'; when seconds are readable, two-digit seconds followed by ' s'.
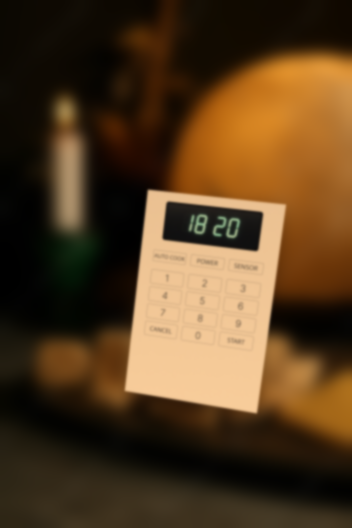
18 h 20 min
